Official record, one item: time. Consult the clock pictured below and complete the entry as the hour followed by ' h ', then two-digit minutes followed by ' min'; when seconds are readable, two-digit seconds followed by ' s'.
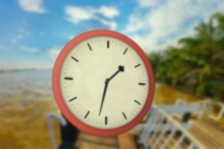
1 h 32 min
